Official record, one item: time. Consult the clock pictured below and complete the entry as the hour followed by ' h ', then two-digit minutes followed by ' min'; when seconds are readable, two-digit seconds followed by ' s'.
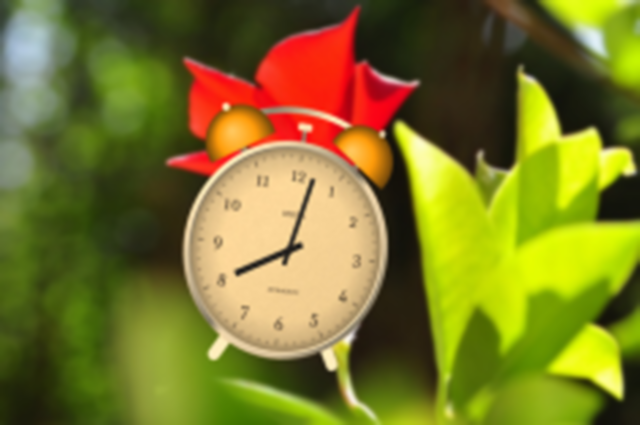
8 h 02 min
